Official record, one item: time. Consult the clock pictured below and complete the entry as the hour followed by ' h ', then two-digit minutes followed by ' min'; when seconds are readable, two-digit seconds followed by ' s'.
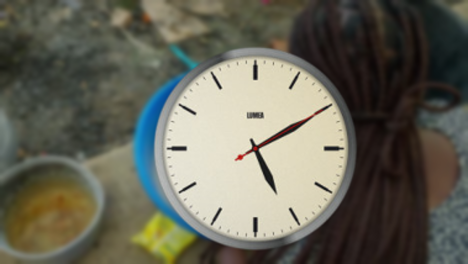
5 h 10 min 10 s
